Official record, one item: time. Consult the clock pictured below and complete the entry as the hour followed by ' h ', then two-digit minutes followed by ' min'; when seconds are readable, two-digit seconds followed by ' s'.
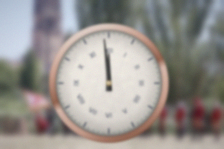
11 h 59 min
